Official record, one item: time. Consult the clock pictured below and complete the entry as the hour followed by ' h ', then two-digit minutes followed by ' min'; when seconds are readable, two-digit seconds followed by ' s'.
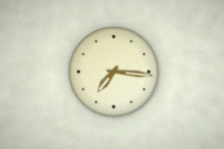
7 h 16 min
